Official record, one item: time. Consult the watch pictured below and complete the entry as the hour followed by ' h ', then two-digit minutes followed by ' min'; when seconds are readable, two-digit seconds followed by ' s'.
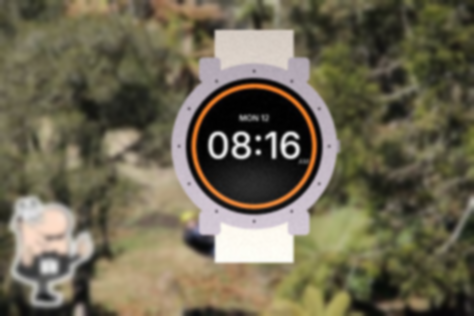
8 h 16 min
